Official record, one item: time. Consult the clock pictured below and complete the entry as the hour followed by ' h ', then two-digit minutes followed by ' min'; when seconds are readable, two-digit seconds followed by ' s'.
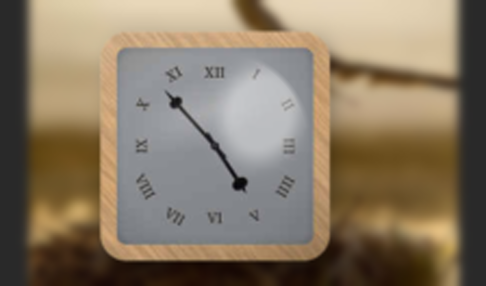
4 h 53 min
